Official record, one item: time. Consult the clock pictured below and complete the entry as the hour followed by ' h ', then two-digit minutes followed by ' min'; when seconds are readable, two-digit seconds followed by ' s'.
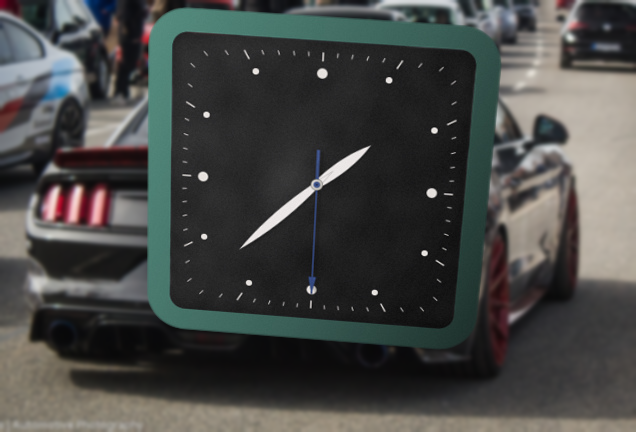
1 h 37 min 30 s
